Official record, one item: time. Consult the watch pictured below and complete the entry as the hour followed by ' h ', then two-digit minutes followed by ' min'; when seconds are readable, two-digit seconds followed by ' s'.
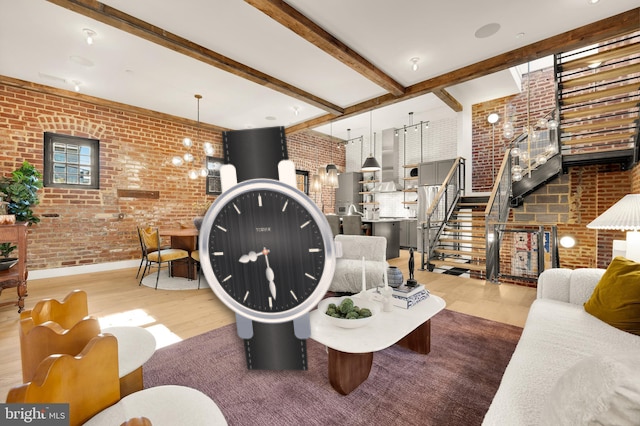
8 h 29 min
